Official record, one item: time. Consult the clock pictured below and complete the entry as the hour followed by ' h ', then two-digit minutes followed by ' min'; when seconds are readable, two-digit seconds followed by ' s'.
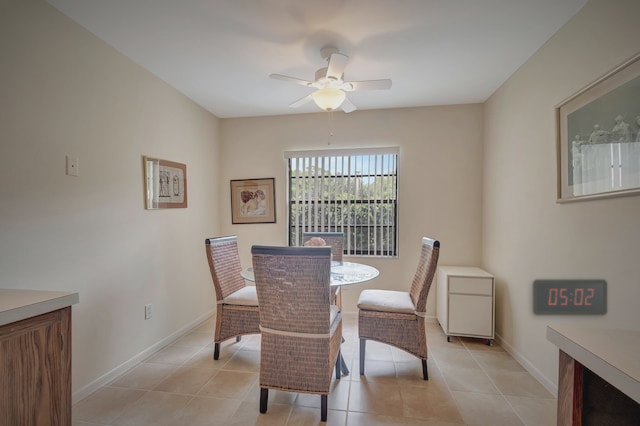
5 h 02 min
